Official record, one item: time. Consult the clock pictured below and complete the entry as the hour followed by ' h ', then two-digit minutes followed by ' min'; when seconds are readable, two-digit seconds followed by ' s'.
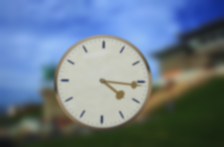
4 h 16 min
